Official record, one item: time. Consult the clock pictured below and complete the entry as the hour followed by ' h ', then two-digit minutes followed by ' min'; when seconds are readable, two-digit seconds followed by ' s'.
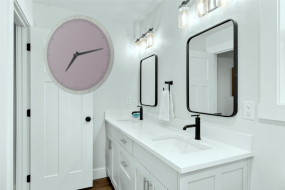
7 h 13 min
